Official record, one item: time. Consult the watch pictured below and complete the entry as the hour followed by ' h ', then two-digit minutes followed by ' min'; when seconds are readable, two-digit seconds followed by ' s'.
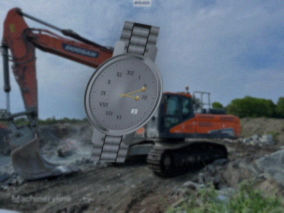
3 h 11 min
